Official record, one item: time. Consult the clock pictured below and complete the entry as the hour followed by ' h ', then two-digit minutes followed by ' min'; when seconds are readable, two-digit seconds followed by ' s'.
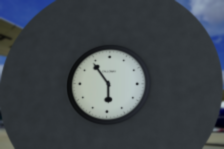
5 h 54 min
